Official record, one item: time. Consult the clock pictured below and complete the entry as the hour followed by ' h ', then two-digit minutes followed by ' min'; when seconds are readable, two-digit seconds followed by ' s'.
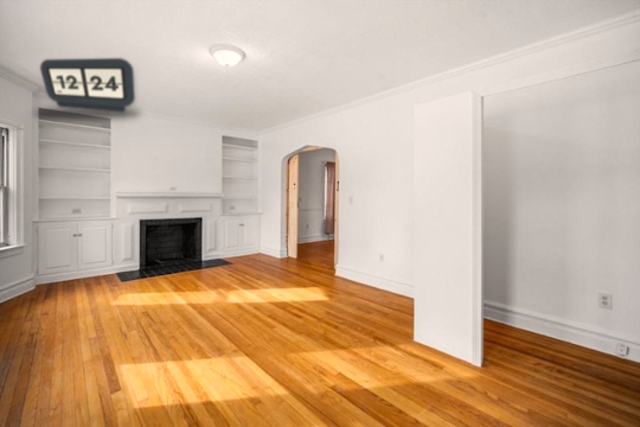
12 h 24 min
